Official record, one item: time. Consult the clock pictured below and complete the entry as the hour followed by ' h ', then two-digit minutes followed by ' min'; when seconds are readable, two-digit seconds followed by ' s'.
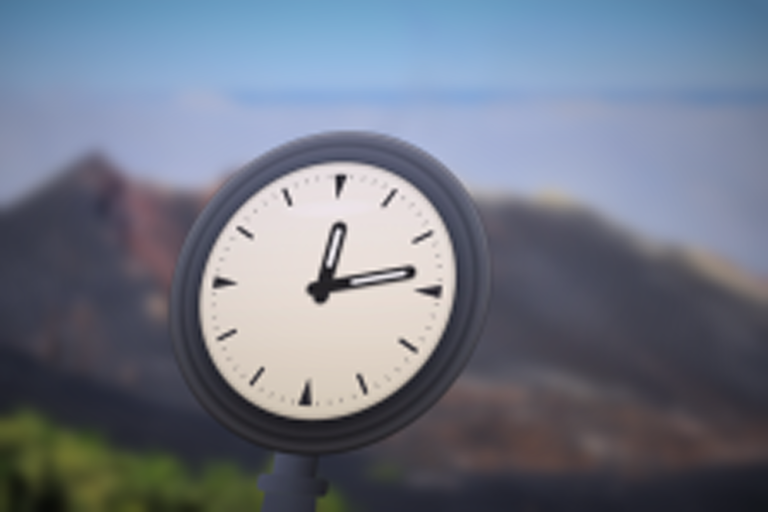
12 h 13 min
